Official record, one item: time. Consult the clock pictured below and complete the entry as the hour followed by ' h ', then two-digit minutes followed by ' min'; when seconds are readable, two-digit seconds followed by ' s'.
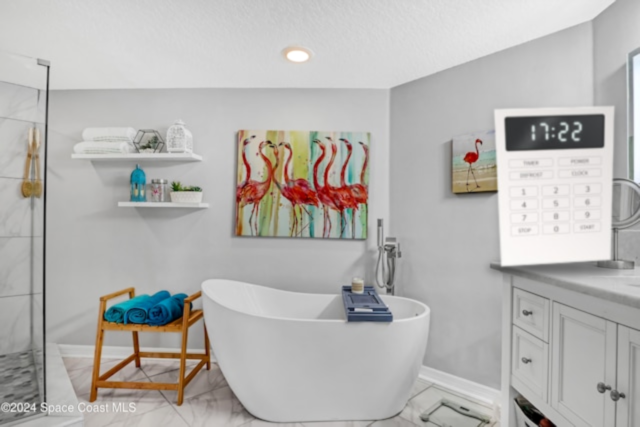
17 h 22 min
